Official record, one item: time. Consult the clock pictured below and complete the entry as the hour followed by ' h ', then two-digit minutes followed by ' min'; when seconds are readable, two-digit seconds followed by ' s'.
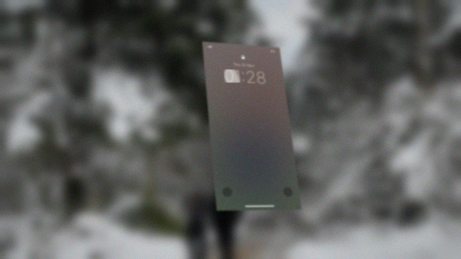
1 h 28 min
